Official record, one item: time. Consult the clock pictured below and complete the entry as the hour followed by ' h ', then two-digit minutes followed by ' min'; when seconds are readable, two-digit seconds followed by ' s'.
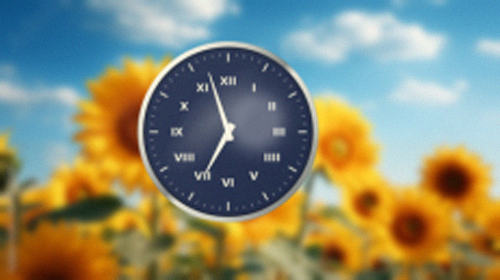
6 h 57 min
